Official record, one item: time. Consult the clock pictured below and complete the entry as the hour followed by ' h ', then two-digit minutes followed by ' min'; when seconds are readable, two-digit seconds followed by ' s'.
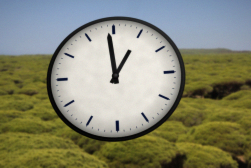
12 h 59 min
